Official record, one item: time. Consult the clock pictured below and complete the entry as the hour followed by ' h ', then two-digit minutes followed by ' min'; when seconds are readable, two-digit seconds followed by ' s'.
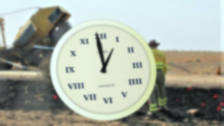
12 h 59 min
